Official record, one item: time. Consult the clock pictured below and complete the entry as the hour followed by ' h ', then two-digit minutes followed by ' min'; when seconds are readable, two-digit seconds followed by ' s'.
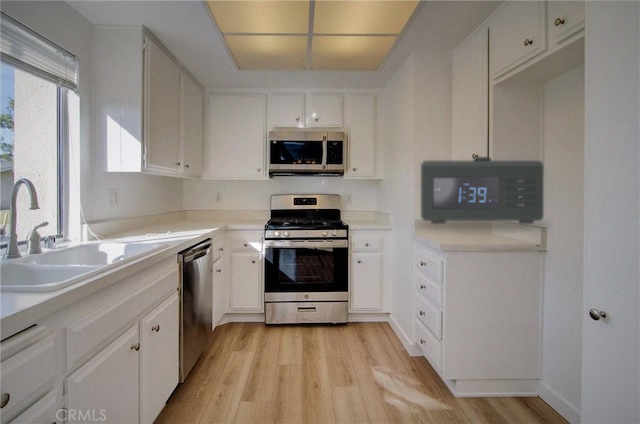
1 h 39 min
